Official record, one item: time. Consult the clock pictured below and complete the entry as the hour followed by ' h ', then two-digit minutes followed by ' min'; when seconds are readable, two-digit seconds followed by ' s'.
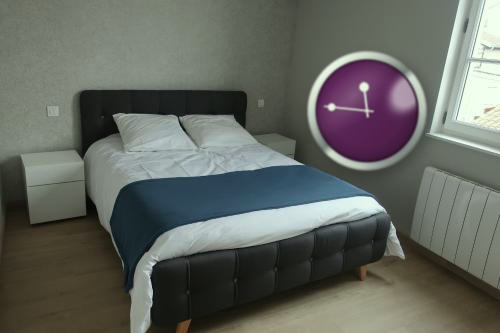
11 h 46 min
